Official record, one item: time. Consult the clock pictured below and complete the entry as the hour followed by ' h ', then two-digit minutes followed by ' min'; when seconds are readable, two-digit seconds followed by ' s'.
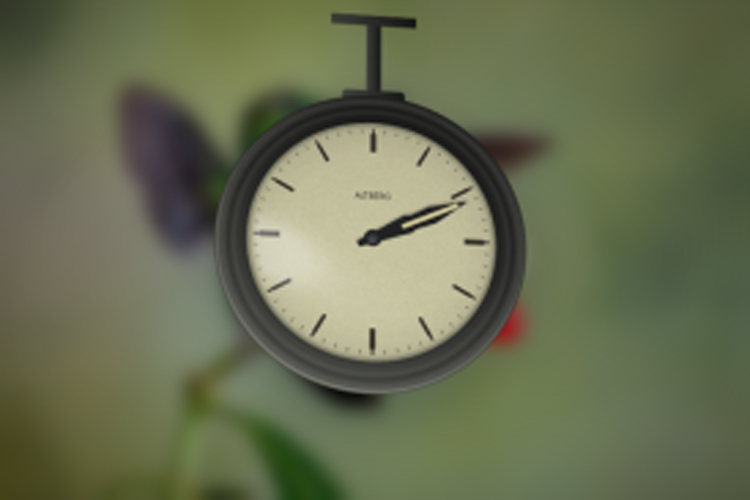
2 h 11 min
